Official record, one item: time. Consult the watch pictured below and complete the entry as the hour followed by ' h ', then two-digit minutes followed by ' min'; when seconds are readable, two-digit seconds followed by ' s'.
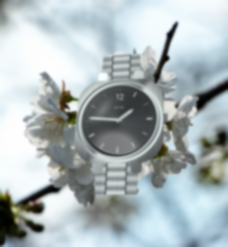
1 h 46 min
